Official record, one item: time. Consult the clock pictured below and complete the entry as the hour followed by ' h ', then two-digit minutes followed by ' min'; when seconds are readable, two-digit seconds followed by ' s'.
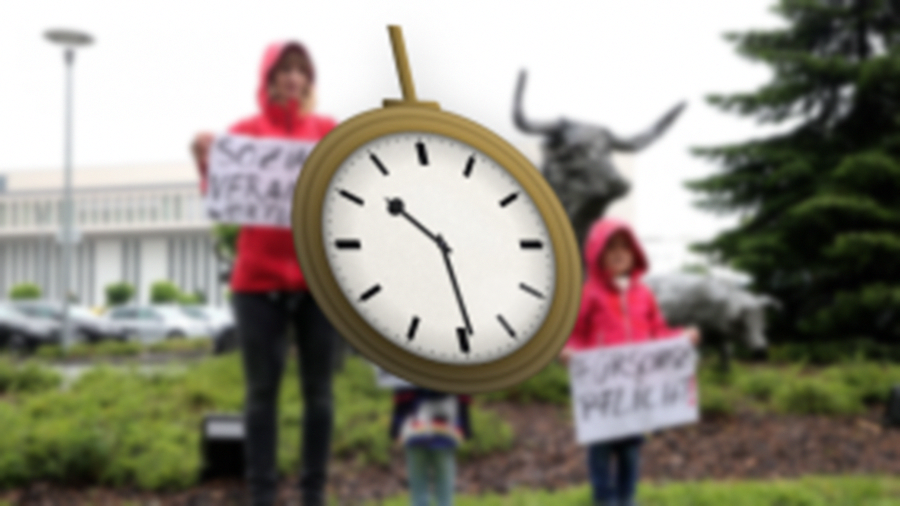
10 h 29 min
